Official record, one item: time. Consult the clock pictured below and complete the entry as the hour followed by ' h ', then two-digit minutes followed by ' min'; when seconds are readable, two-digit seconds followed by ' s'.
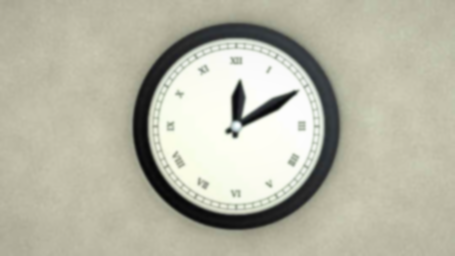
12 h 10 min
